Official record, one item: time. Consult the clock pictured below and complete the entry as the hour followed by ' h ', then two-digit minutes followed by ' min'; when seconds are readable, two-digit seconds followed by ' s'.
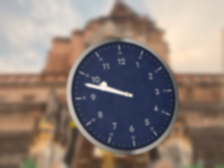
9 h 48 min
